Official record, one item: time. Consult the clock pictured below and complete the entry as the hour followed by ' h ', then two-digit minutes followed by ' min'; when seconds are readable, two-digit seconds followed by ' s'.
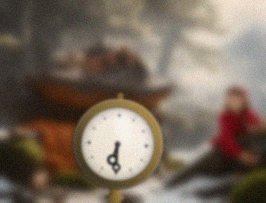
6 h 30 min
